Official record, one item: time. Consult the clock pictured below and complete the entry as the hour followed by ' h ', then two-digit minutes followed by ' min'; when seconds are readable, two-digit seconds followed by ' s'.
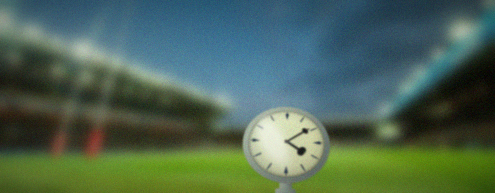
4 h 09 min
